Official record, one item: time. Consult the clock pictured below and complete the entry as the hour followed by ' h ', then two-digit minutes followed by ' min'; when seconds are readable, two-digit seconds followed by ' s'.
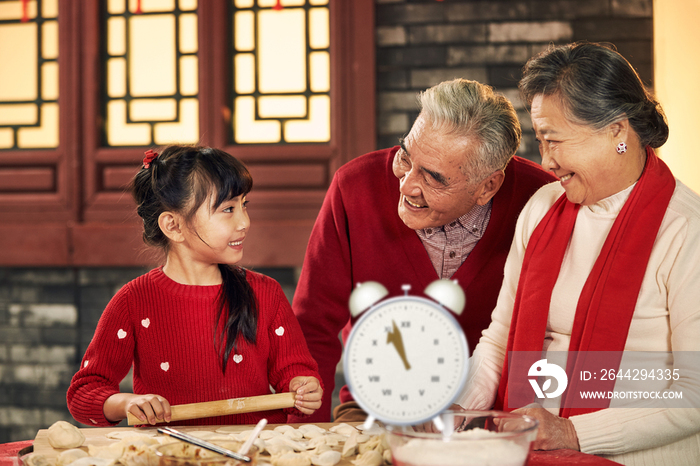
10 h 57 min
